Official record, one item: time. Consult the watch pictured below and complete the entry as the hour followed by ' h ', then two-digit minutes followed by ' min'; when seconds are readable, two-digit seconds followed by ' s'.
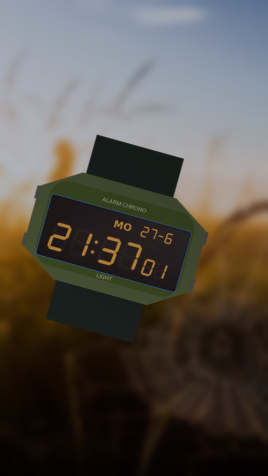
21 h 37 min 01 s
